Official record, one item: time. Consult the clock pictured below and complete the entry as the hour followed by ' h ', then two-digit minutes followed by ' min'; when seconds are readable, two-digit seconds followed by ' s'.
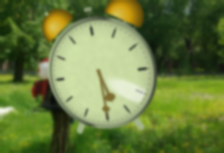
5 h 30 min
